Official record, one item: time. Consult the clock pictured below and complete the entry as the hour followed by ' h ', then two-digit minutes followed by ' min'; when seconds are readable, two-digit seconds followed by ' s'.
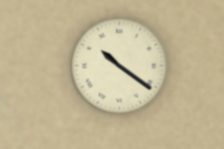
10 h 21 min
